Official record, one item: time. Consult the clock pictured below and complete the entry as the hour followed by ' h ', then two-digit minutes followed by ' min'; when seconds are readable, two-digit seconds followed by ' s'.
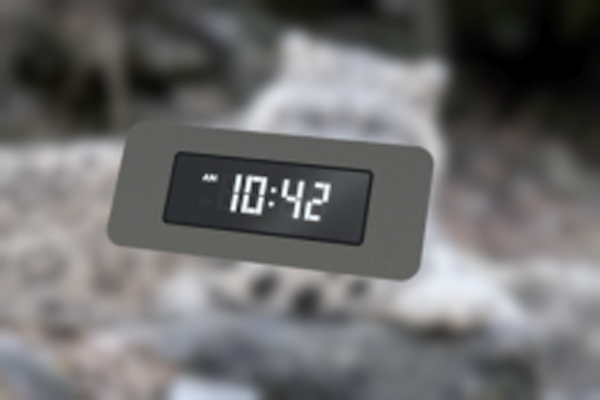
10 h 42 min
